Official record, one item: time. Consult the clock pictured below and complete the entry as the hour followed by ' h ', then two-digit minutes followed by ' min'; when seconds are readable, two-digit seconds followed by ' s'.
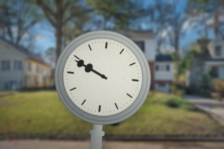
9 h 49 min
